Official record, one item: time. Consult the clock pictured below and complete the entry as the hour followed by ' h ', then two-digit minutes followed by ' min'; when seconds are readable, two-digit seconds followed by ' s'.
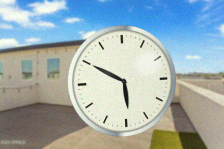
5 h 50 min
